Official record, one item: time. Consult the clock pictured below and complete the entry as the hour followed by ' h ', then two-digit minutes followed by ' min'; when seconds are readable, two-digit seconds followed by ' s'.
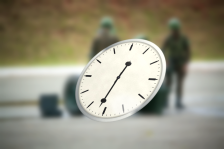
12 h 32 min
